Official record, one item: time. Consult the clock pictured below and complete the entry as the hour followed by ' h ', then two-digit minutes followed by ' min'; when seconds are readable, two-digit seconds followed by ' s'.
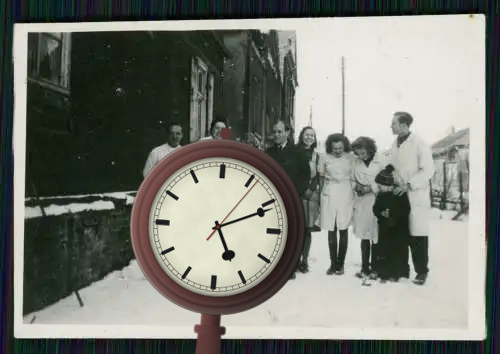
5 h 11 min 06 s
